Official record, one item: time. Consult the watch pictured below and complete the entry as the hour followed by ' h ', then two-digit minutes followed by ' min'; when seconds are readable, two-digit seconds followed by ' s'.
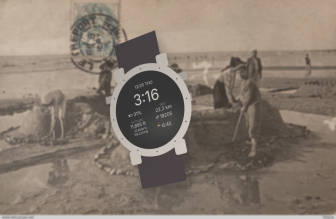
3 h 16 min
